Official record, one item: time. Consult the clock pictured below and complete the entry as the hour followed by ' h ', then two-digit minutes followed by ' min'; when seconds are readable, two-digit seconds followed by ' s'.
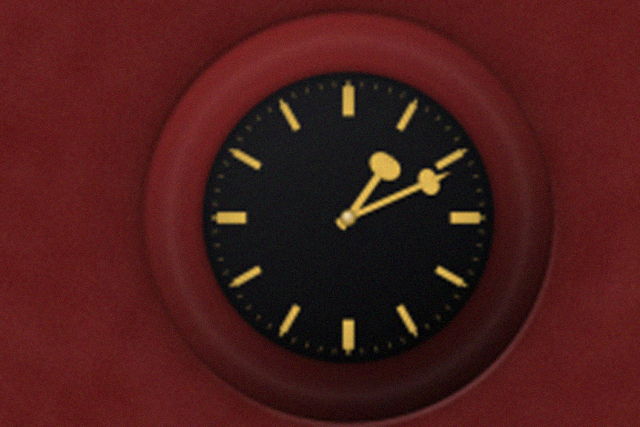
1 h 11 min
